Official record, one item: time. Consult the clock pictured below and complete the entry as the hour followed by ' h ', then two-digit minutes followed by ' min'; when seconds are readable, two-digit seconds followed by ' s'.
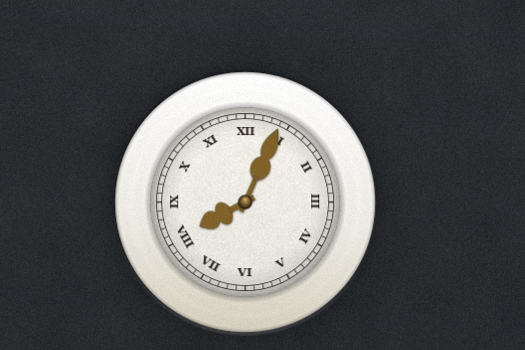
8 h 04 min
